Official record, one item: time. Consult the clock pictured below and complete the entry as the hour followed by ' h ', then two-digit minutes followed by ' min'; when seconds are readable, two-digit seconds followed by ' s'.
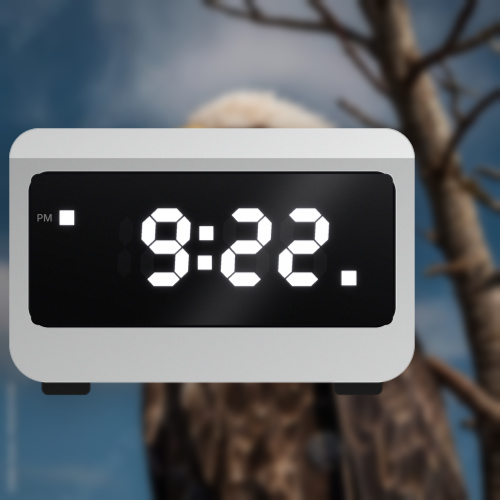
9 h 22 min
